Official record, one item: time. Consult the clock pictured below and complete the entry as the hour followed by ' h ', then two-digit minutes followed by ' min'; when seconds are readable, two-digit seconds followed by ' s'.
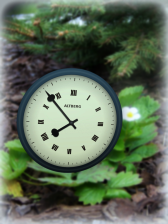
7 h 53 min
